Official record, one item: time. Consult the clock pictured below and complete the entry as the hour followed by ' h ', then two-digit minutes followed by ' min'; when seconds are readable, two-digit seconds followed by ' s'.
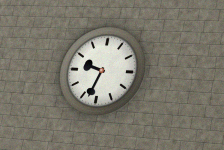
9 h 33 min
